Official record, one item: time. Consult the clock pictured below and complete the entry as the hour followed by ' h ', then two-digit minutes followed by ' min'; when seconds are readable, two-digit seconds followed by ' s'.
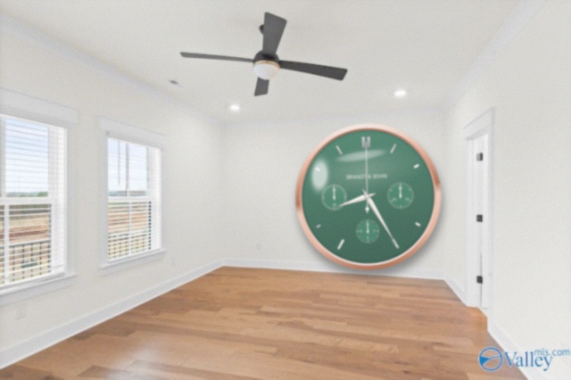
8 h 25 min
